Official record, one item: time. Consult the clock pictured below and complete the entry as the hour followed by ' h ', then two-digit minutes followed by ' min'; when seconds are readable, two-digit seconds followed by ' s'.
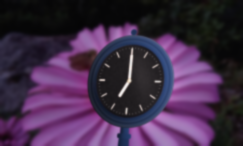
7 h 00 min
